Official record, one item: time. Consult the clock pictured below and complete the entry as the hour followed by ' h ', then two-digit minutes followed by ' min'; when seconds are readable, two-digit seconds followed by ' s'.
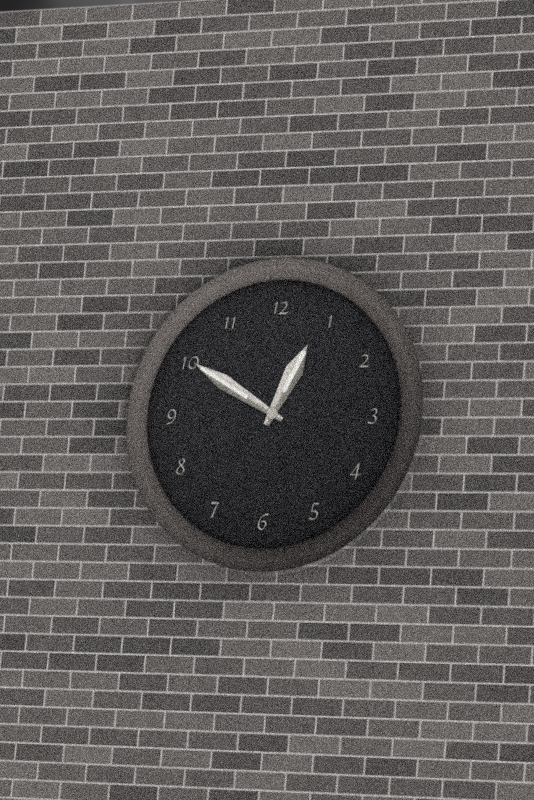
12 h 50 min
